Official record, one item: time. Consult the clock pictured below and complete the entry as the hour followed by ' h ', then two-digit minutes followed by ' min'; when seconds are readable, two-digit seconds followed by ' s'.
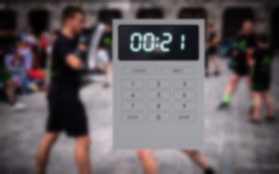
0 h 21 min
